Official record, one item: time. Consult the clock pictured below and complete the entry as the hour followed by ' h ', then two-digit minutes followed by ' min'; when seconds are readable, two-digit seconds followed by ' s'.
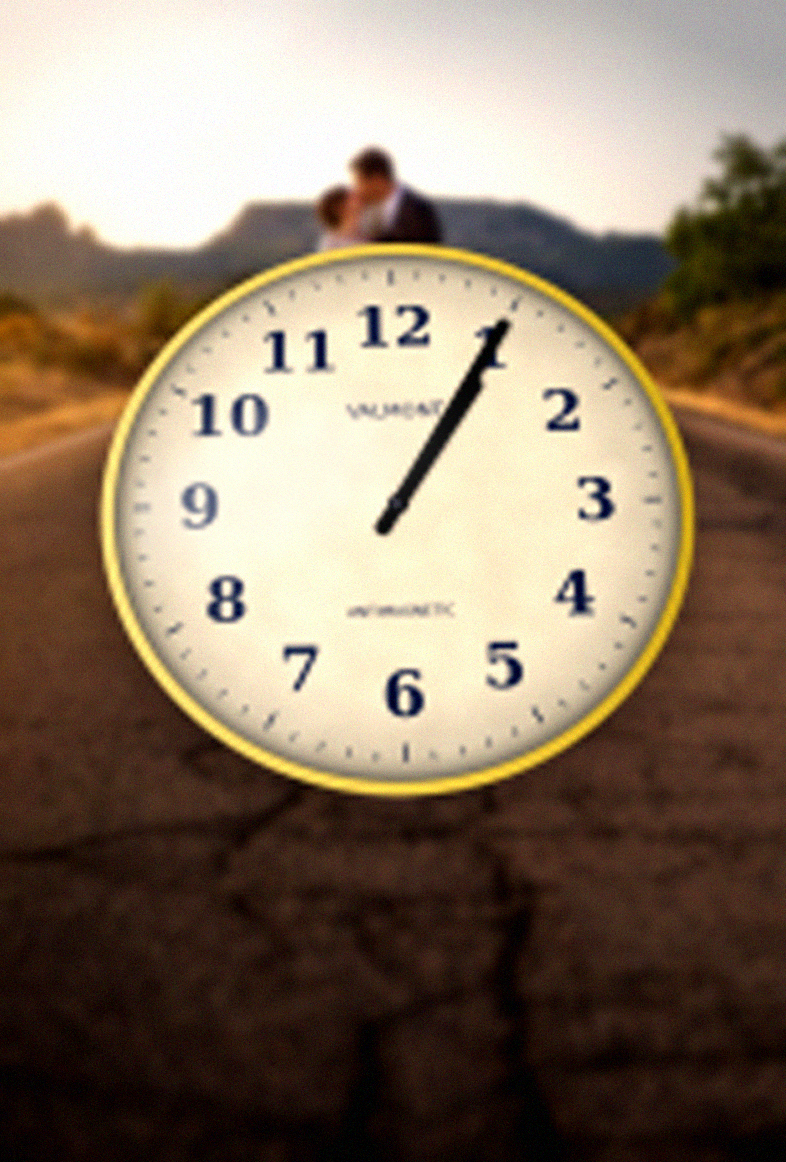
1 h 05 min
